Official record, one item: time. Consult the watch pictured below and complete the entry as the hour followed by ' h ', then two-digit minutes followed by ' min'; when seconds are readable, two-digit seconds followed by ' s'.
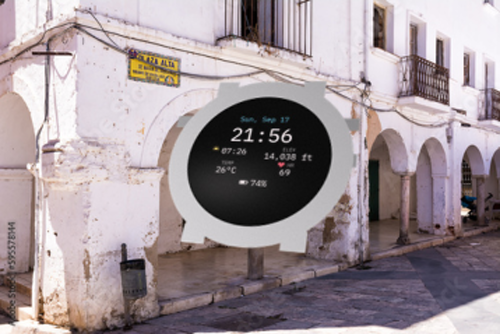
21 h 56 min
